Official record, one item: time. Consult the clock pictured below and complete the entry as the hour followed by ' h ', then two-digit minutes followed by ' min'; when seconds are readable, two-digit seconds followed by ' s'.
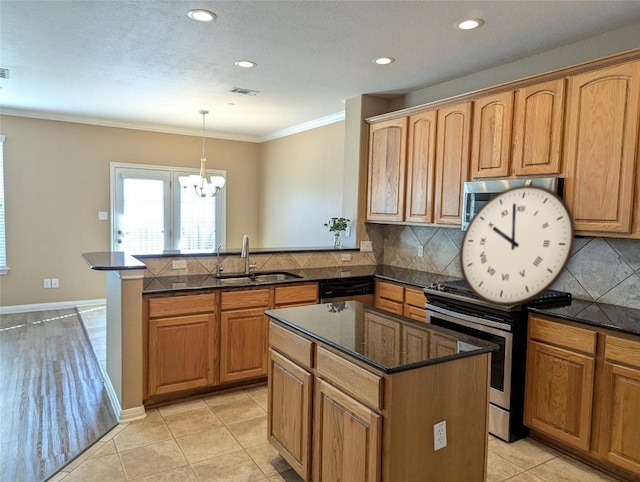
9 h 58 min
